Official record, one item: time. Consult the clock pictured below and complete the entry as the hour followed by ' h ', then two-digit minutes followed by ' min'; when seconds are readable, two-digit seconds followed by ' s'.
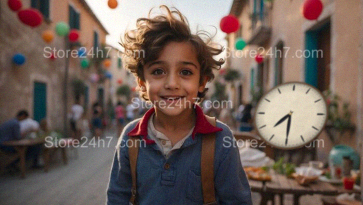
7 h 30 min
